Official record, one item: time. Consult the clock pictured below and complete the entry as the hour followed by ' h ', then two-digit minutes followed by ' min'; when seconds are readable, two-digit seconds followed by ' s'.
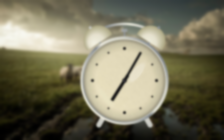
7 h 05 min
